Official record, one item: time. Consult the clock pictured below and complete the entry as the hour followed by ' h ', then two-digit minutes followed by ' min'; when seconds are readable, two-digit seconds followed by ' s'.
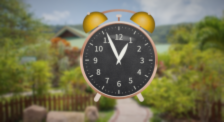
12 h 56 min
